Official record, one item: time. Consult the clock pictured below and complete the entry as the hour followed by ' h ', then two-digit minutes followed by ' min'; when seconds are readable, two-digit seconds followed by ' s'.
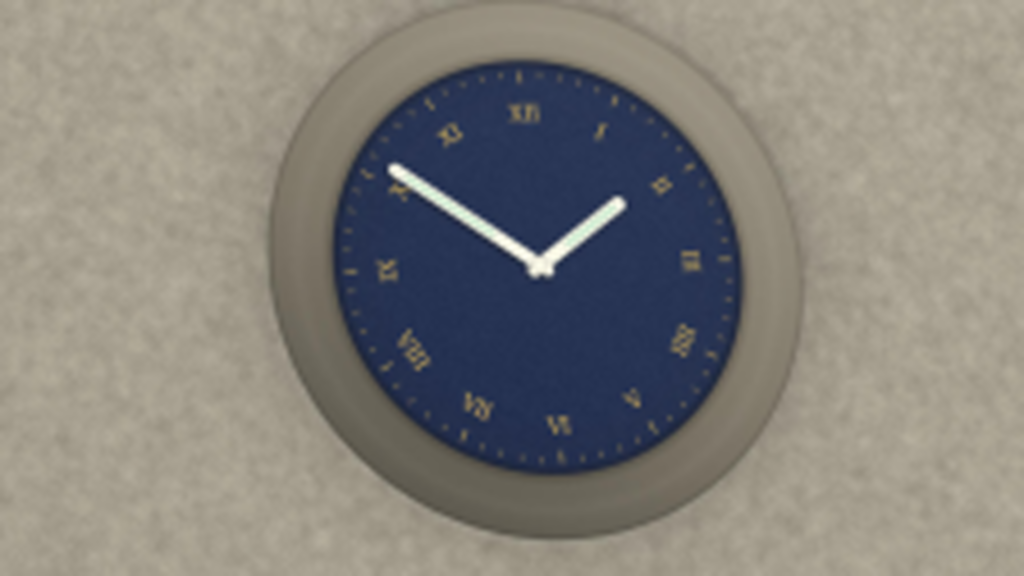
1 h 51 min
